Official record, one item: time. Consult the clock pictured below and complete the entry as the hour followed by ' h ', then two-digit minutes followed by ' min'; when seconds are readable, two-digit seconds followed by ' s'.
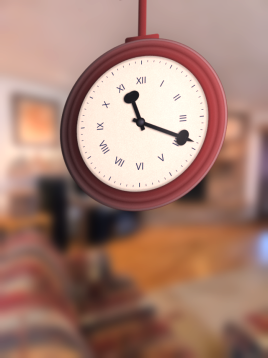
11 h 19 min
